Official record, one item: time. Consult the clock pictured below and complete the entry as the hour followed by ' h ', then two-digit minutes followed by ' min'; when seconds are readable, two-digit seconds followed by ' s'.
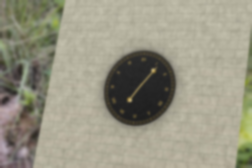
7 h 06 min
